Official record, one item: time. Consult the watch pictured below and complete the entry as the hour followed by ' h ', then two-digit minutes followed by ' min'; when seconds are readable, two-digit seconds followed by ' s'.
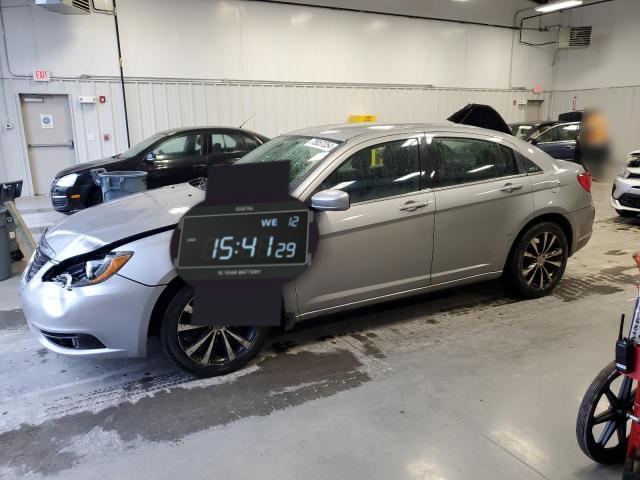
15 h 41 min 29 s
